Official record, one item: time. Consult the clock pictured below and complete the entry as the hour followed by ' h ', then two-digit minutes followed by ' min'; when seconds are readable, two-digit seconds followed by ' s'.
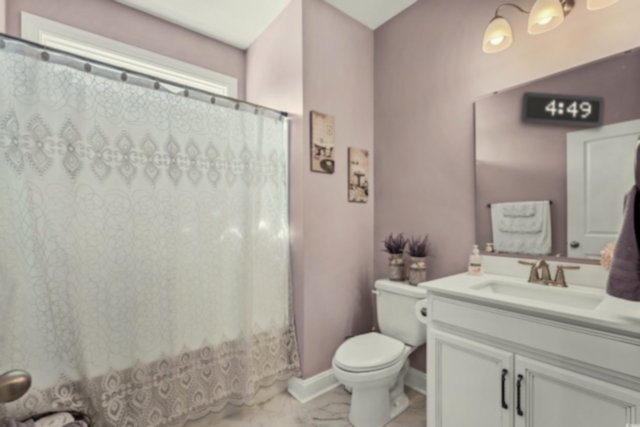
4 h 49 min
